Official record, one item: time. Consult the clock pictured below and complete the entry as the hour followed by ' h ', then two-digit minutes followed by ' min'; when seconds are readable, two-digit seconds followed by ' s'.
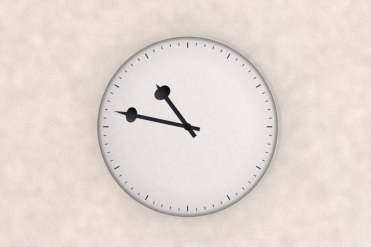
10 h 47 min
